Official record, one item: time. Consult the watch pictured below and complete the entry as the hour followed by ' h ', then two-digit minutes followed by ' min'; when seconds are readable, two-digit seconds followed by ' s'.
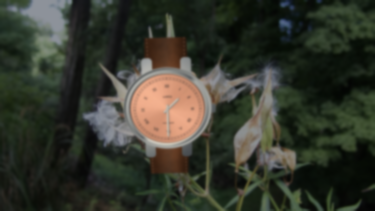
1 h 30 min
